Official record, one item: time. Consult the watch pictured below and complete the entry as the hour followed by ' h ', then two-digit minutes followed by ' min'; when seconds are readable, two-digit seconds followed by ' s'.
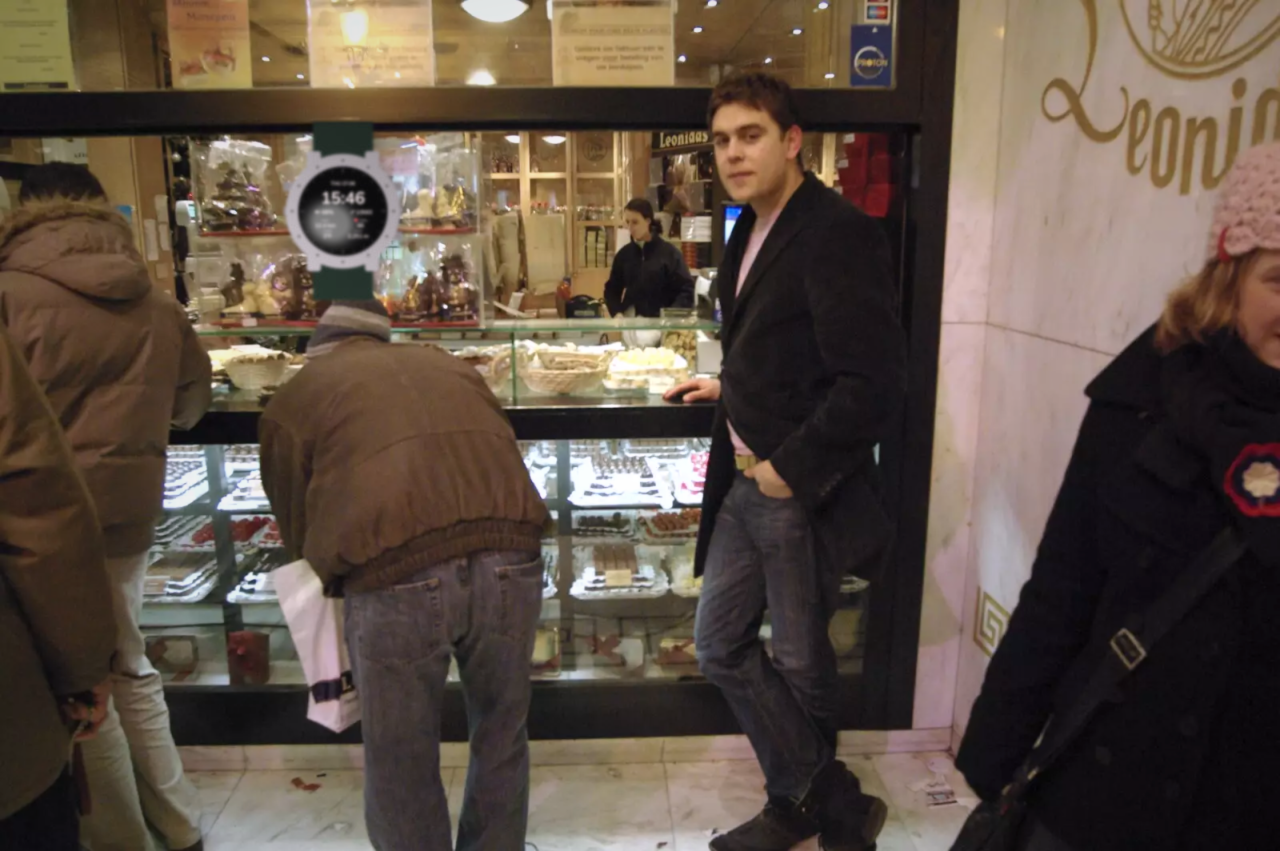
15 h 46 min
